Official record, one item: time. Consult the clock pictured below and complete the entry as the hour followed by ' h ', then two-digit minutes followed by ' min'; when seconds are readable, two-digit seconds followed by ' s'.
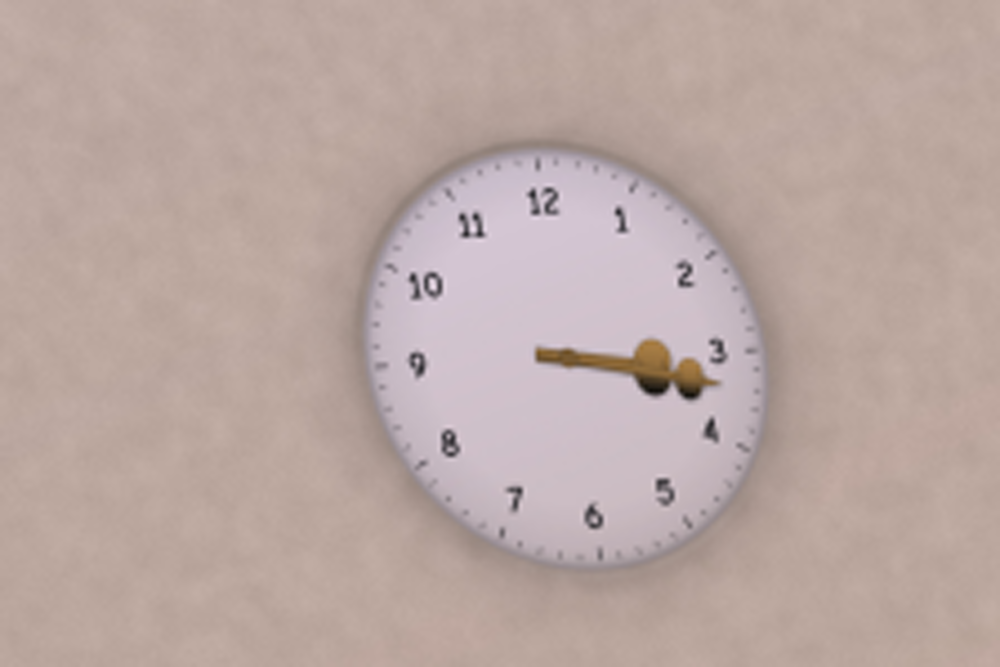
3 h 17 min
